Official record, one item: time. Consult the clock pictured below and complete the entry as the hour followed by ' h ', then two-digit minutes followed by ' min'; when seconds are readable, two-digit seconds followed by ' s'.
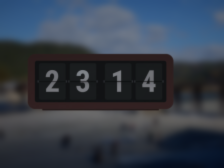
23 h 14 min
